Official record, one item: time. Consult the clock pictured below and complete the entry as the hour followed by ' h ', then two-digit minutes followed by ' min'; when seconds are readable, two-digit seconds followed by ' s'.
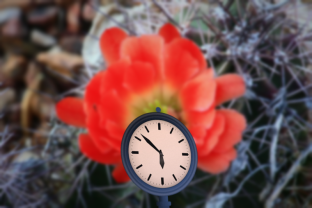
5 h 52 min
